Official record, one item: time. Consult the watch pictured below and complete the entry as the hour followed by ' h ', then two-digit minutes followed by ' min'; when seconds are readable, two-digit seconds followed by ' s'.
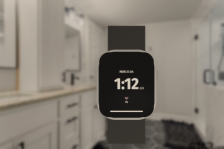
1 h 12 min
